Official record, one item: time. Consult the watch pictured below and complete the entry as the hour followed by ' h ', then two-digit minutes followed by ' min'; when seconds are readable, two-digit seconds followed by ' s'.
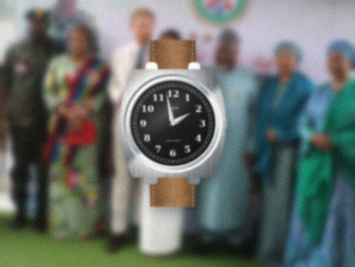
1 h 58 min
